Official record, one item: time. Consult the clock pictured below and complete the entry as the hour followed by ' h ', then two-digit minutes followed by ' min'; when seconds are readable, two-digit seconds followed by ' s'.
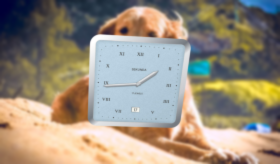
1 h 44 min
